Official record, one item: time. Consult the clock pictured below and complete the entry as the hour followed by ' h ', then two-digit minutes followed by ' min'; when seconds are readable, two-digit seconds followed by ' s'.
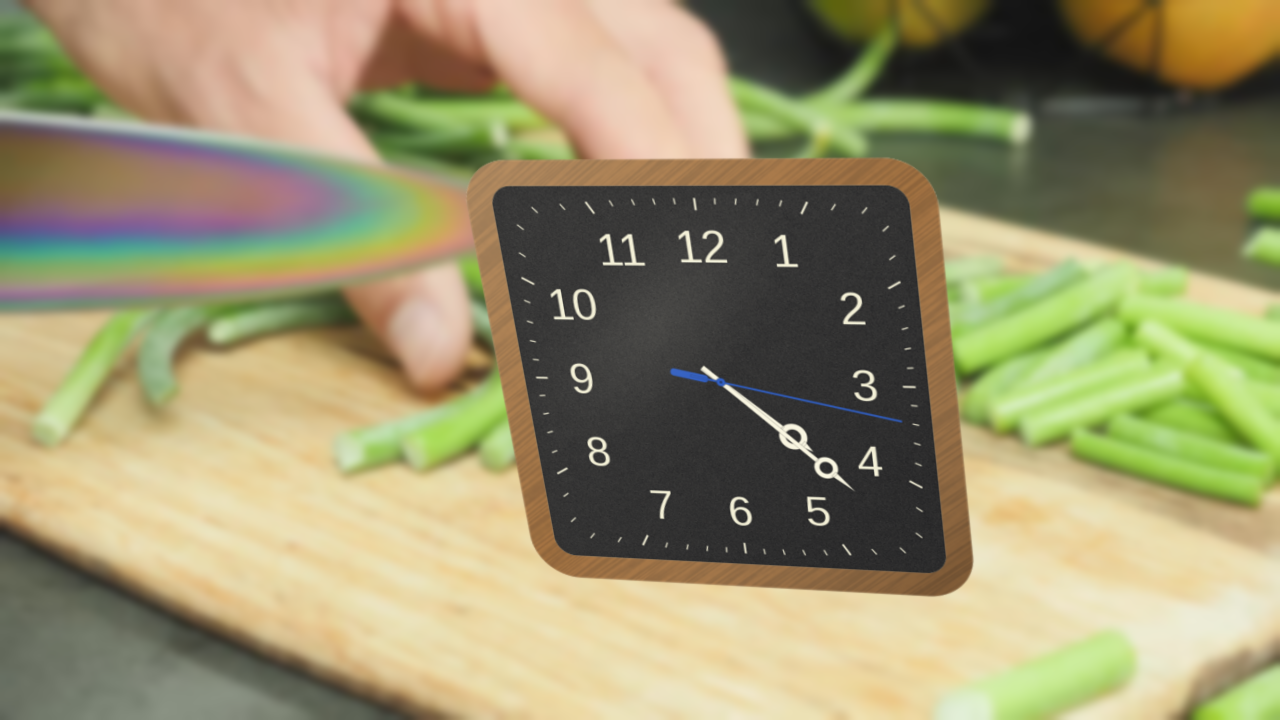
4 h 22 min 17 s
